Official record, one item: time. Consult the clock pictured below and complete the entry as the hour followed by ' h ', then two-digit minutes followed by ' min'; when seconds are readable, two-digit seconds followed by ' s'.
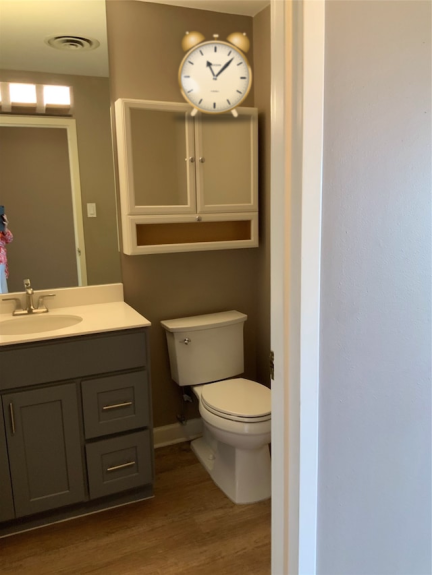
11 h 07 min
